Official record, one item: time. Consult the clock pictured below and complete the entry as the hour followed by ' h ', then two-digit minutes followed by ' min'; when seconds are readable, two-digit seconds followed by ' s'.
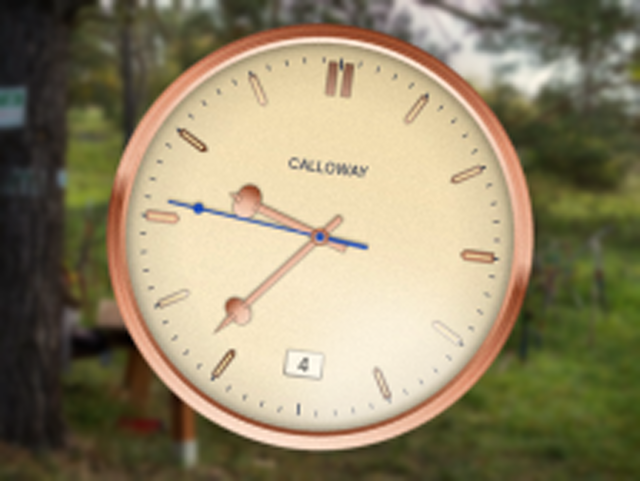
9 h 36 min 46 s
